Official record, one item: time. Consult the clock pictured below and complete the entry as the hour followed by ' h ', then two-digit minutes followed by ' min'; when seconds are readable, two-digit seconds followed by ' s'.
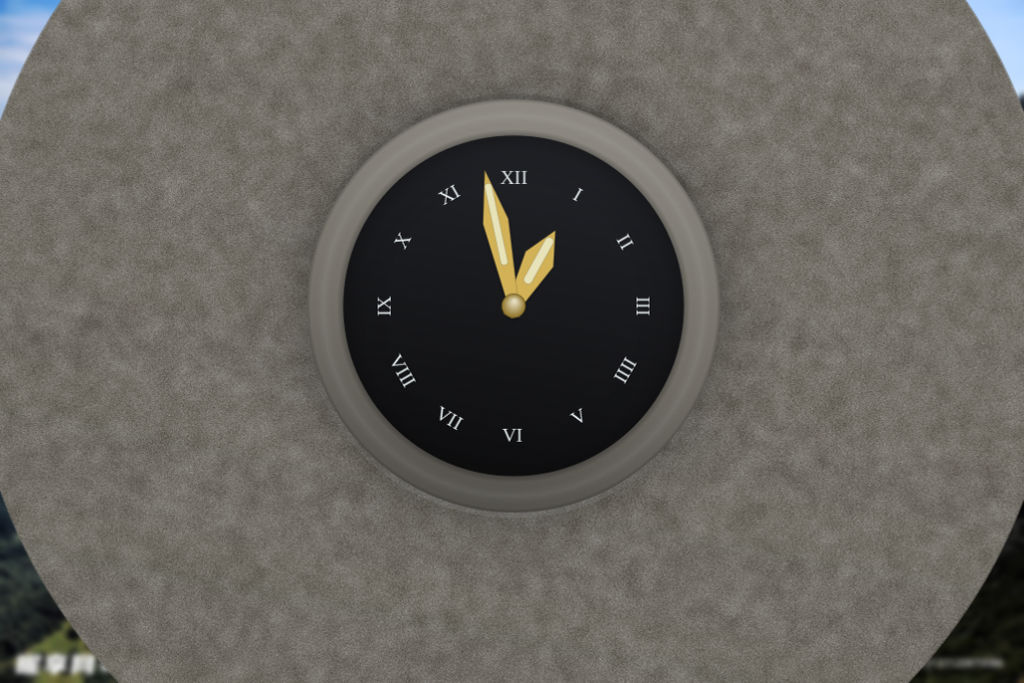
12 h 58 min
